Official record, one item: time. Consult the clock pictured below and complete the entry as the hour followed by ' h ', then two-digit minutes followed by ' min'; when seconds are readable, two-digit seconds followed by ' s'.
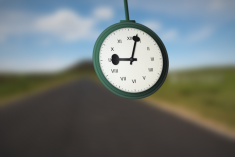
9 h 03 min
